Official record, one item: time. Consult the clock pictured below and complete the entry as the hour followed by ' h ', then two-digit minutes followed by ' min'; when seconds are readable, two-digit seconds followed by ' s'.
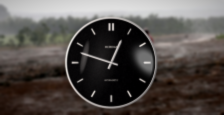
12 h 48 min
